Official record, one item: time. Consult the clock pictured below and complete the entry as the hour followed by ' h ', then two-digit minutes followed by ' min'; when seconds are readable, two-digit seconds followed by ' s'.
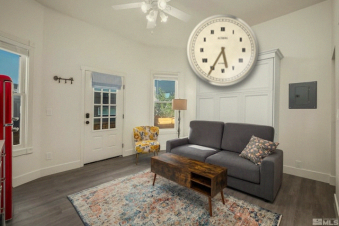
5 h 35 min
